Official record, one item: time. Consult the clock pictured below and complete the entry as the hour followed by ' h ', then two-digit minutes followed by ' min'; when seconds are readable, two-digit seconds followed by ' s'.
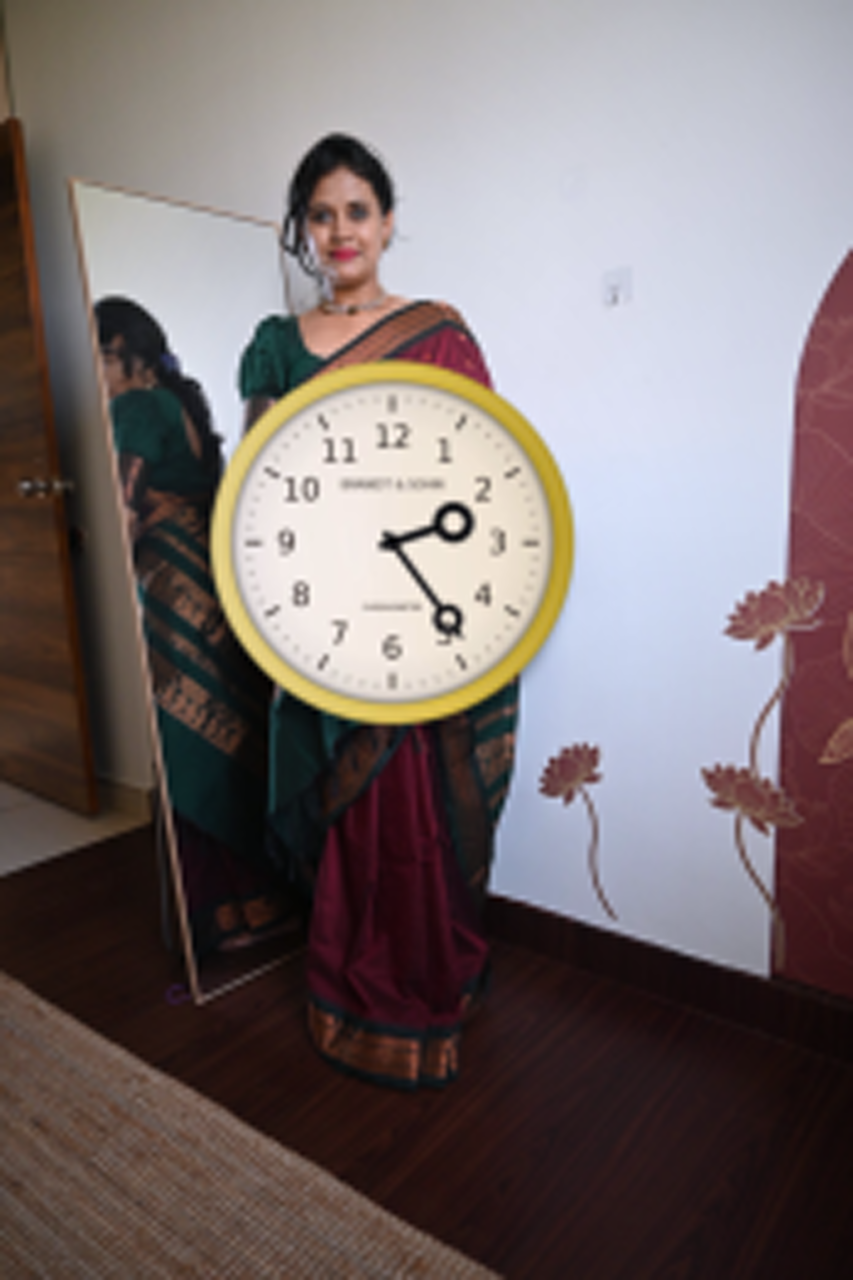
2 h 24 min
